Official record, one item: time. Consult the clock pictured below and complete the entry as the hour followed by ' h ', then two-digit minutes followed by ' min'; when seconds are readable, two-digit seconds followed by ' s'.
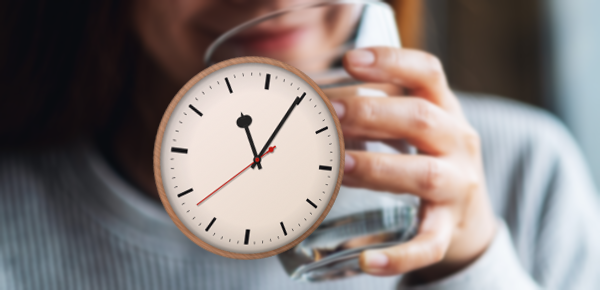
11 h 04 min 38 s
